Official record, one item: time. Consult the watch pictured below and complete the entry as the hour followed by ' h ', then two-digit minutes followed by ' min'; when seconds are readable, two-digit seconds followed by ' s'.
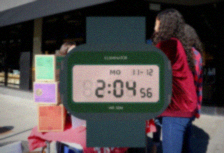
2 h 04 min
